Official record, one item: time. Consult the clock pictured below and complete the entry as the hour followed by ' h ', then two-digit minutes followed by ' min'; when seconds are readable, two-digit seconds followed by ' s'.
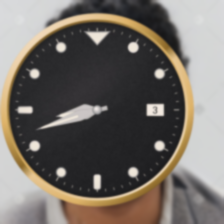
8 h 42 min
